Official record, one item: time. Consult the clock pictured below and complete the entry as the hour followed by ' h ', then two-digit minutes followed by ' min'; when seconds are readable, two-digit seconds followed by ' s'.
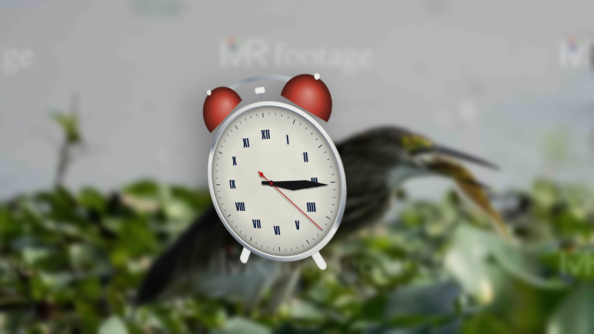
3 h 15 min 22 s
